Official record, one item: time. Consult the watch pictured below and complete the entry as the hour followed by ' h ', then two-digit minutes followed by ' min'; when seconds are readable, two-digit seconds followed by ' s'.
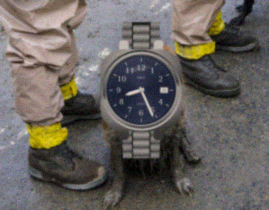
8 h 26 min
